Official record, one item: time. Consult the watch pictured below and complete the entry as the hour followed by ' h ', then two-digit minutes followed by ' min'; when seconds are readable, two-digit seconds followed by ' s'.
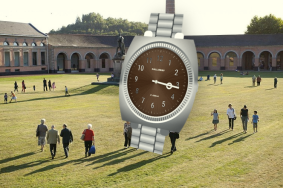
3 h 16 min
